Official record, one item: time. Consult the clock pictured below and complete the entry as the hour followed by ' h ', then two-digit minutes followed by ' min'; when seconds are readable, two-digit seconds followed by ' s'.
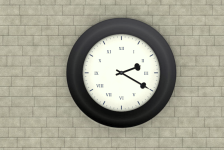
2 h 20 min
